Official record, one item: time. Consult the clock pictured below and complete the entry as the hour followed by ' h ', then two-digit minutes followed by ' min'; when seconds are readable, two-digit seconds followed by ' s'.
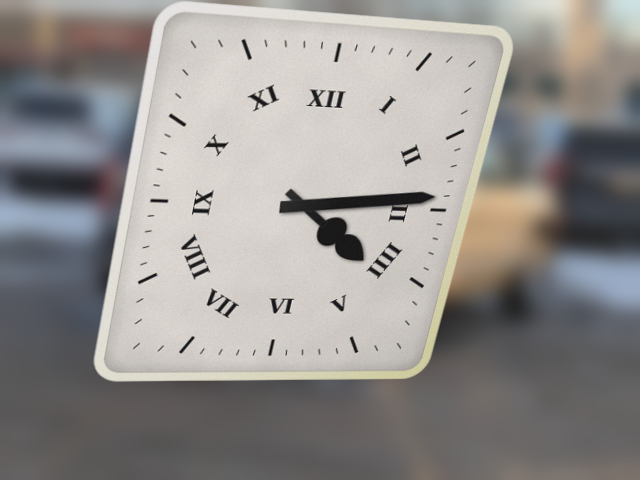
4 h 14 min
